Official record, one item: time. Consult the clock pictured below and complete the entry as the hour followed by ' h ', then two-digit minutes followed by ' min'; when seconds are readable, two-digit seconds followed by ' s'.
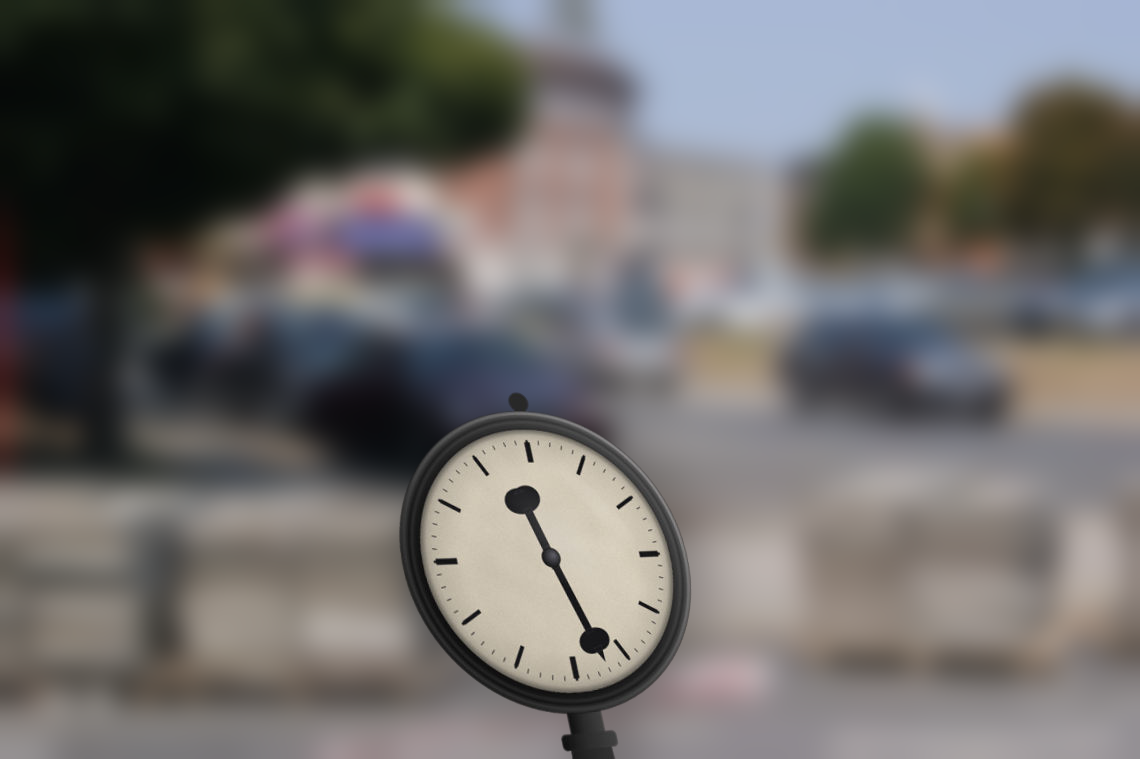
11 h 27 min
